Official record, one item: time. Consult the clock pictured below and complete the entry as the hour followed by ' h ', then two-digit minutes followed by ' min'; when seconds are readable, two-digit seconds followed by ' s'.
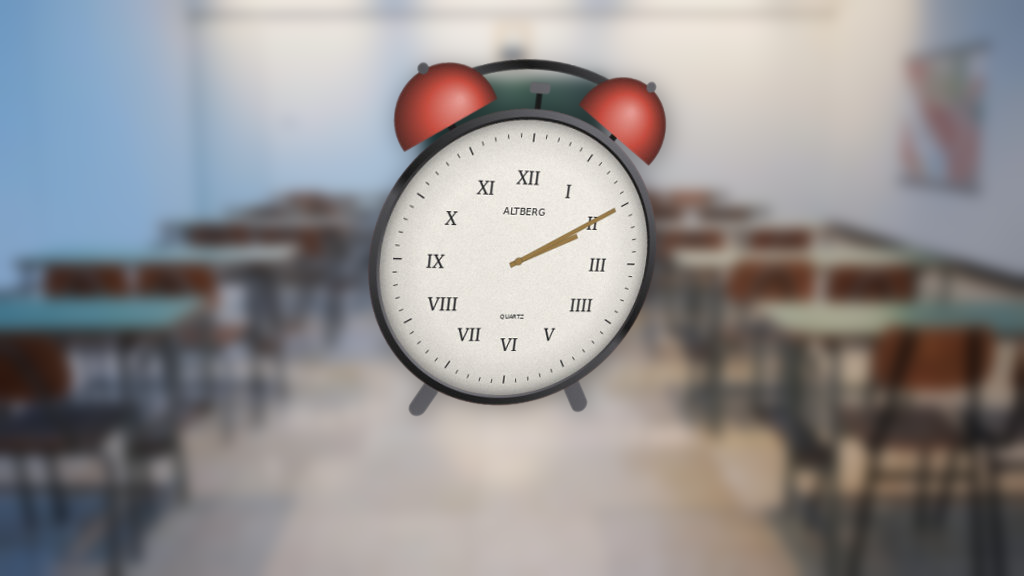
2 h 10 min
